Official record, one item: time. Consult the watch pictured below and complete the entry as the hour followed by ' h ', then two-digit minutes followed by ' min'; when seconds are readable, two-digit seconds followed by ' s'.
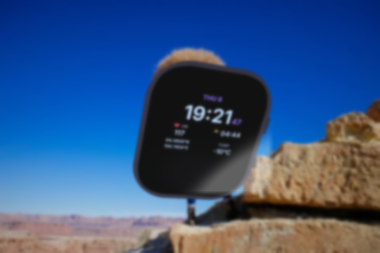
19 h 21 min
